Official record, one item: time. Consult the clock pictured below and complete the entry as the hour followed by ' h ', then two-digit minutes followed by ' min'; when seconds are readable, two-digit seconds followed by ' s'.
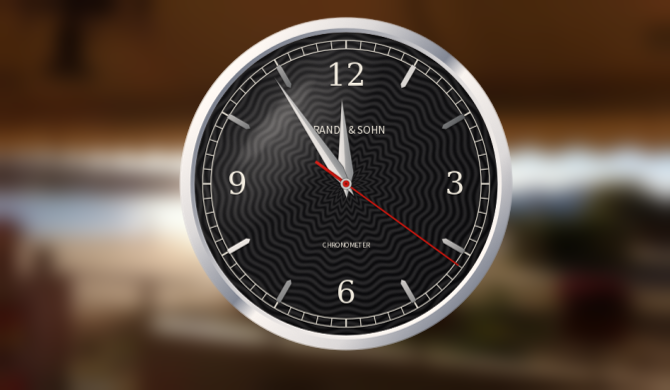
11 h 54 min 21 s
